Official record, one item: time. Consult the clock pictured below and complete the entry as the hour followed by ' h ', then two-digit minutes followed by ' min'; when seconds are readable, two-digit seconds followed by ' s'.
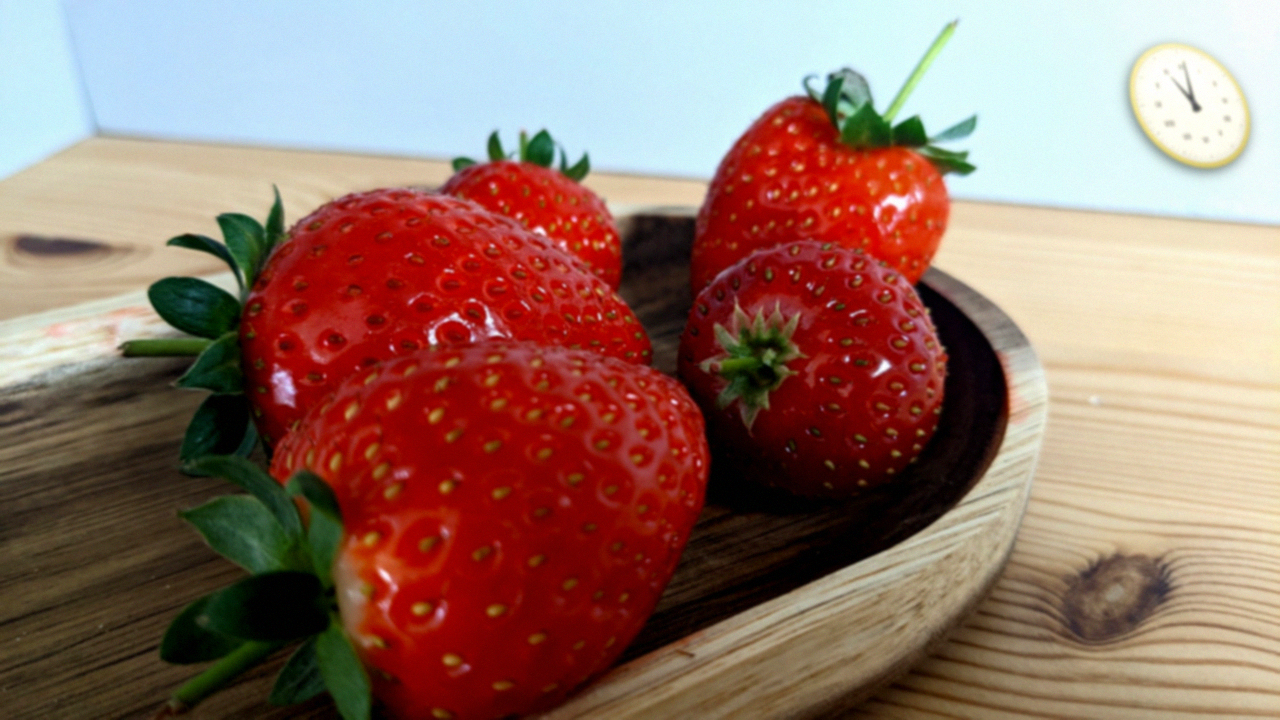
11 h 01 min
